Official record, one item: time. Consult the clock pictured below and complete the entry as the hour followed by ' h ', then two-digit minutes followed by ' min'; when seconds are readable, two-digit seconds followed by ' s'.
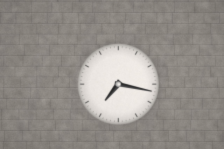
7 h 17 min
